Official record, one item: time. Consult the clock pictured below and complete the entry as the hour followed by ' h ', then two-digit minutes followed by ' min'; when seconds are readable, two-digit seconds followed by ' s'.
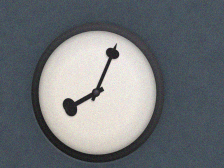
8 h 04 min
